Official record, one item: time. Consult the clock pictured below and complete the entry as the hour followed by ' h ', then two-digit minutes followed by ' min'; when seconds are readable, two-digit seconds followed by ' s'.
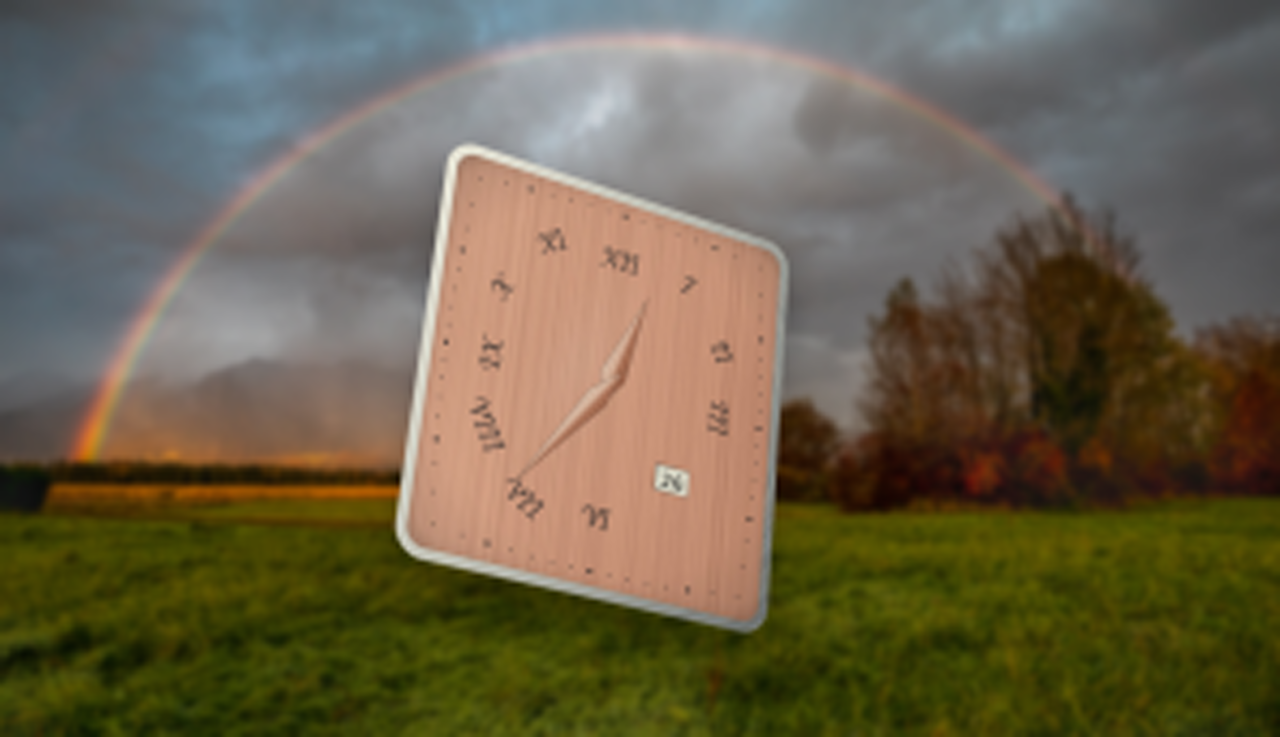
12 h 36 min
